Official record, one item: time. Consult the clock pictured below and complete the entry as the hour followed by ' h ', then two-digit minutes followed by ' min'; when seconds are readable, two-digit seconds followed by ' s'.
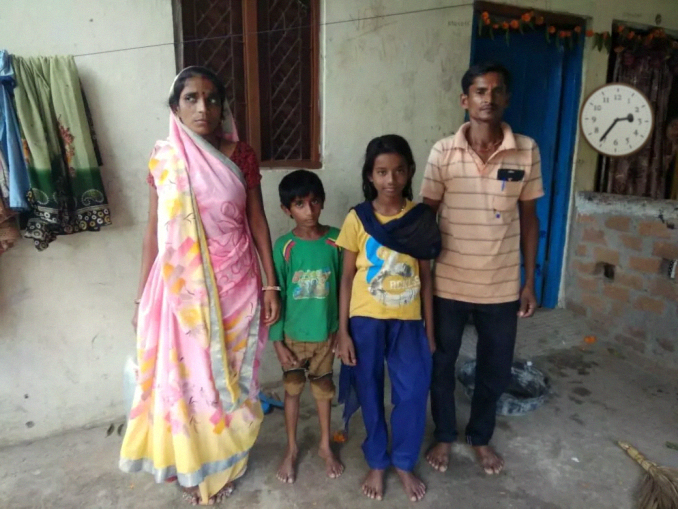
2 h 36 min
